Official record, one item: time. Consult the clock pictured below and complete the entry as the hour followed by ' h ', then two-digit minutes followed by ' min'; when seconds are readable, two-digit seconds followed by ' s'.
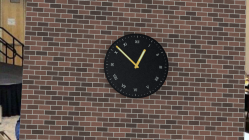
12 h 52 min
